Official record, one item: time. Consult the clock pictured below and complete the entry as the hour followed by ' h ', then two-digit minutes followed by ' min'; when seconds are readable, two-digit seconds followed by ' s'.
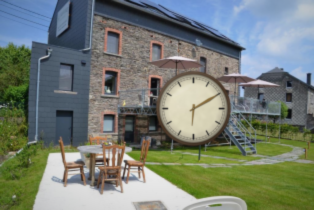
6 h 10 min
